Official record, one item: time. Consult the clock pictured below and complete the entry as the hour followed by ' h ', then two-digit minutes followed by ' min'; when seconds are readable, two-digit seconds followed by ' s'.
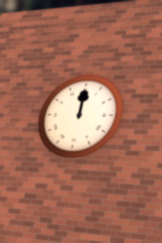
12 h 00 min
